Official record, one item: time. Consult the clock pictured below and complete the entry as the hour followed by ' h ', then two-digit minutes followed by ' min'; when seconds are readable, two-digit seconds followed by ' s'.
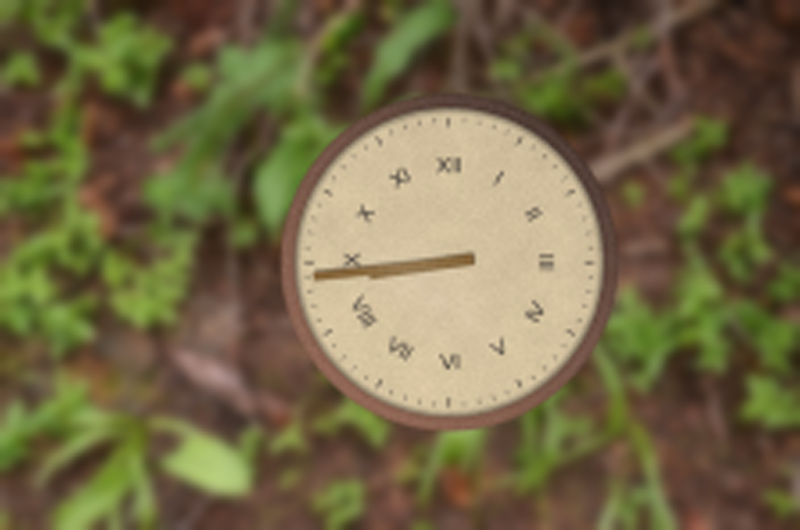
8 h 44 min
